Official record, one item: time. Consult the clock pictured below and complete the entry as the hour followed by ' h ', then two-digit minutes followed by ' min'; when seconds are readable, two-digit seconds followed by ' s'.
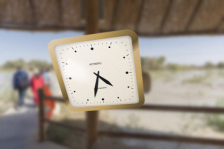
4 h 33 min
